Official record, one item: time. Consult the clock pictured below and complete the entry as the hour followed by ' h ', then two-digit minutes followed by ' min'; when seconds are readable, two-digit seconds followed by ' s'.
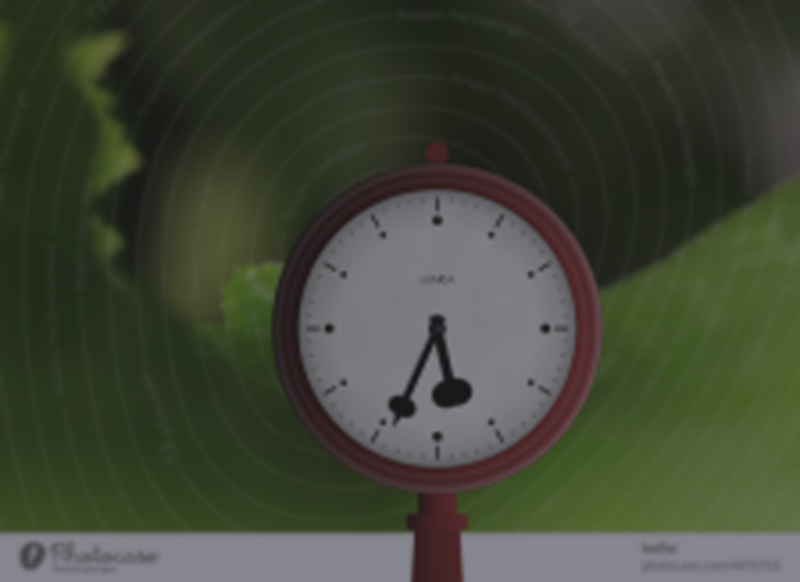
5 h 34 min
